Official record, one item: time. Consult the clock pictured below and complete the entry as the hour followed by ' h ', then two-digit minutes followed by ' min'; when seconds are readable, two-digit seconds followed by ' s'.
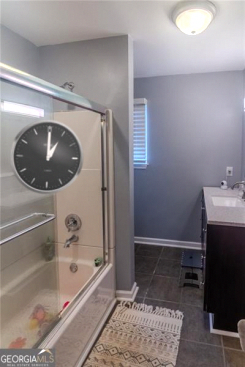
1 h 00 min
